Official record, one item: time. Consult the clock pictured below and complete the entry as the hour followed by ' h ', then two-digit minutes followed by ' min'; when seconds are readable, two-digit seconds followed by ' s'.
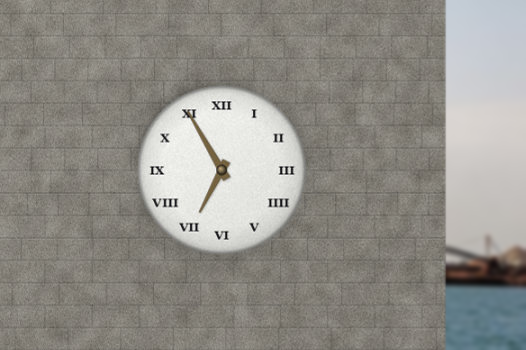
6 h 55 min
